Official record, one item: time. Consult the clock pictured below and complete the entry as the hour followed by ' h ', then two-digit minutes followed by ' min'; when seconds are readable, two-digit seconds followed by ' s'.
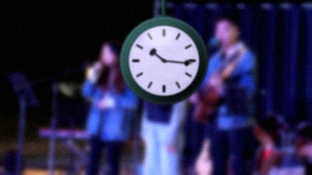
10 h 16 min
